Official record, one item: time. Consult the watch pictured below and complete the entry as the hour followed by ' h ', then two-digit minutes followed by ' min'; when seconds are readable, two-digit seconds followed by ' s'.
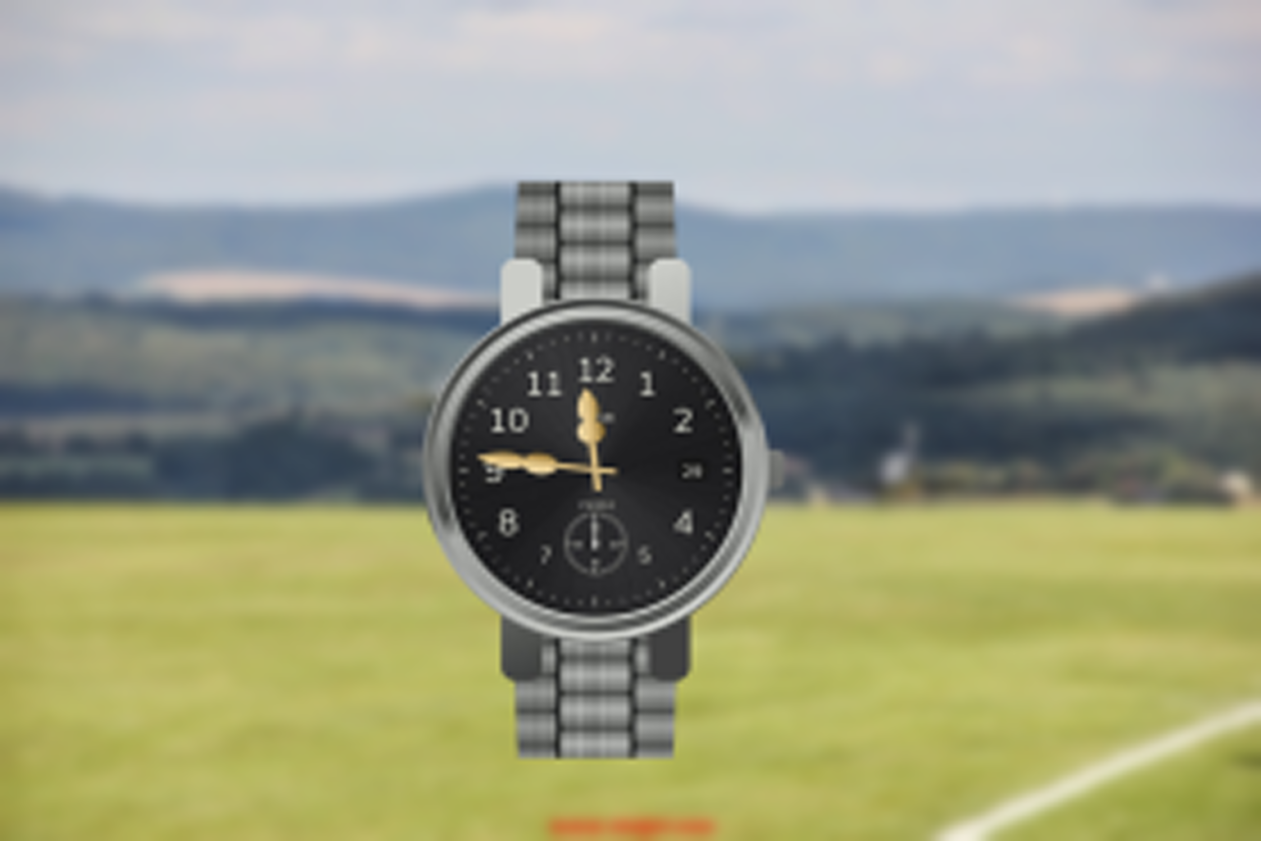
11 h 46 min
